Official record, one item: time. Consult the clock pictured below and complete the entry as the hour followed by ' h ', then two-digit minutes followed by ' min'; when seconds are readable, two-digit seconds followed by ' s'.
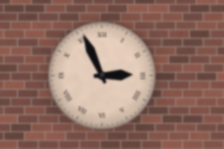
2 h 56 min
